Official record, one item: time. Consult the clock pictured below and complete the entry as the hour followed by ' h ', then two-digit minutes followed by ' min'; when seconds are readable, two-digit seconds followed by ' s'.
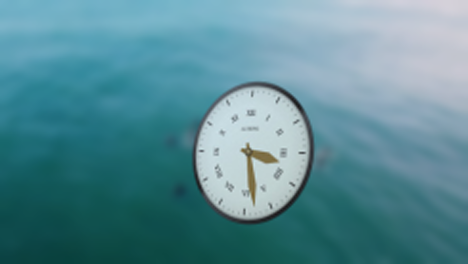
3 h 28 min
